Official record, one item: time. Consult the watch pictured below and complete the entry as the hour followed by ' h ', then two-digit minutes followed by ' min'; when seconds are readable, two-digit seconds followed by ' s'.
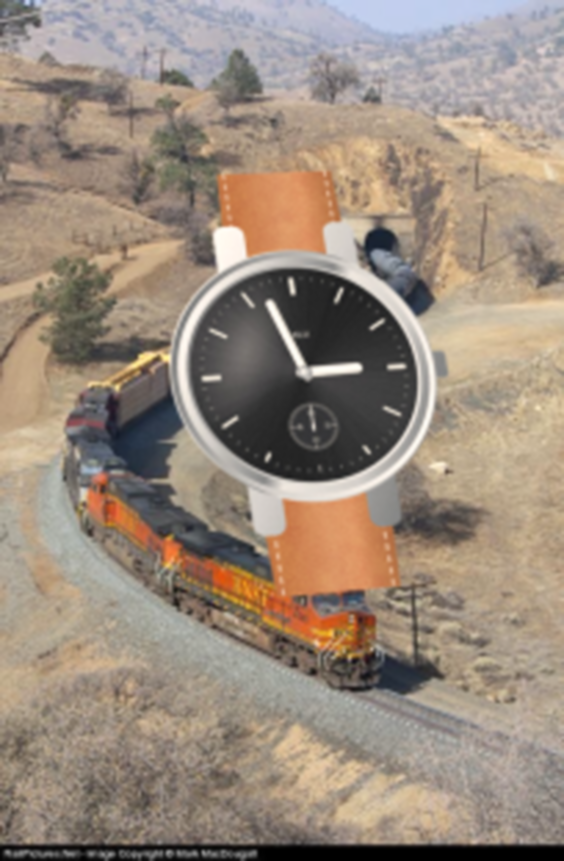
2 h 57 min
